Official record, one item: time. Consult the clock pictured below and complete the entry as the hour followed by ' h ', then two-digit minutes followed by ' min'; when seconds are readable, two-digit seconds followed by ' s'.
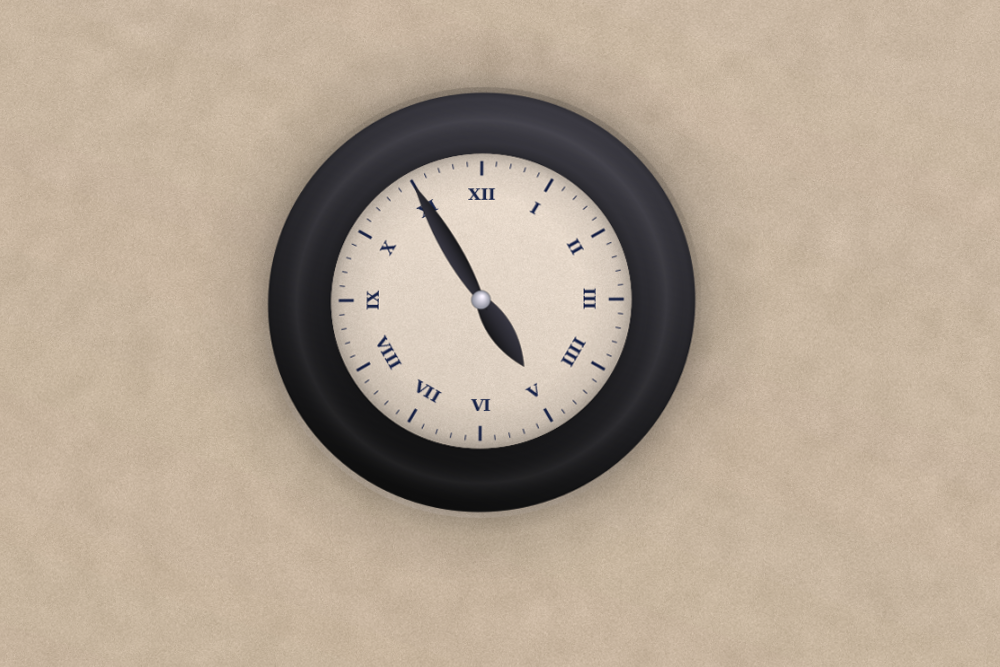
4 h 55 min
